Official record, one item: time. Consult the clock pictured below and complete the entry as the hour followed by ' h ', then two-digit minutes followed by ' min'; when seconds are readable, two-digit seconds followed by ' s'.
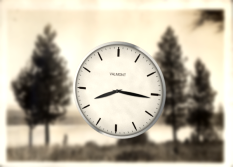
8 h 16 min
